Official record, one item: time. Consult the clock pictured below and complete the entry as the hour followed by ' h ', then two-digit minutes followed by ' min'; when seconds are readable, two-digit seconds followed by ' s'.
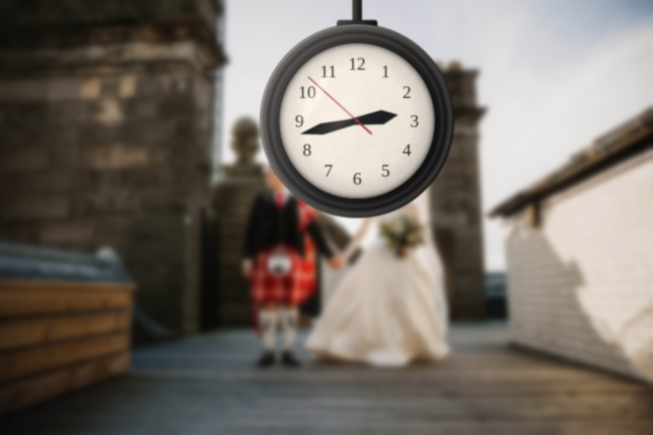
2 h 42 min 52 s
